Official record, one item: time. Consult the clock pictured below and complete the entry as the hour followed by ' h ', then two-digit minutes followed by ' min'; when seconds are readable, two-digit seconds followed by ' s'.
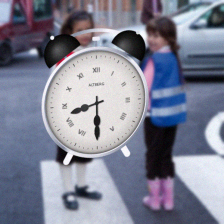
8 h 30 min
